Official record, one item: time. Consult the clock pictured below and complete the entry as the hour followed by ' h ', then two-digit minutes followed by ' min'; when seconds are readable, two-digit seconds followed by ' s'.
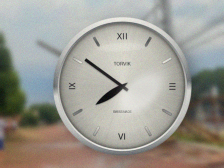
7 h 51 min
